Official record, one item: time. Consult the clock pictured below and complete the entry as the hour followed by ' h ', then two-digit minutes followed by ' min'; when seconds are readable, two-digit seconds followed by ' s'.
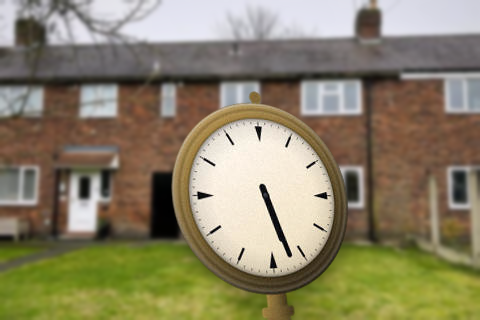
5 h 27 min
